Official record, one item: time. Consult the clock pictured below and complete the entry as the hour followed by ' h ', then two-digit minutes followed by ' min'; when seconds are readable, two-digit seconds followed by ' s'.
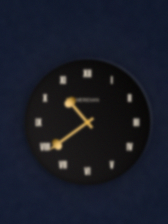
10 h 39 min
